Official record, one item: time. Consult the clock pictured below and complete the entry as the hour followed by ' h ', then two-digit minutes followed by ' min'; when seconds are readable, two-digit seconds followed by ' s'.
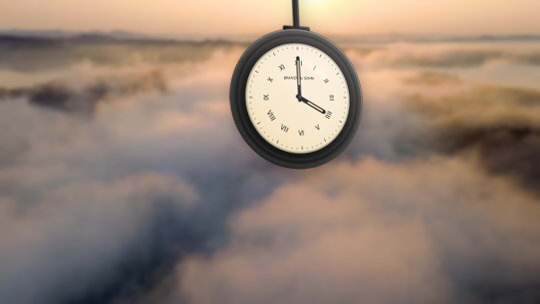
4 h 00 min
